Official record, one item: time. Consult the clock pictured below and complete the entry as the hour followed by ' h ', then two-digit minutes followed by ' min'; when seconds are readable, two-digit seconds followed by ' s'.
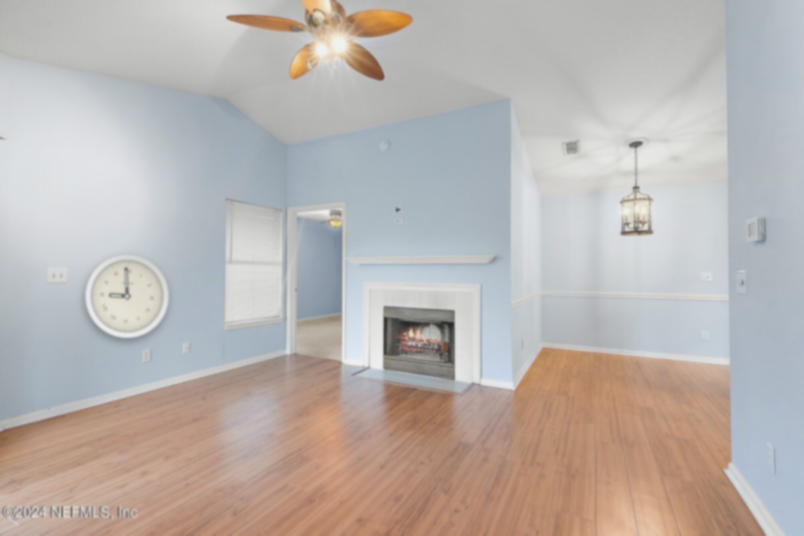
8 h 59 min
